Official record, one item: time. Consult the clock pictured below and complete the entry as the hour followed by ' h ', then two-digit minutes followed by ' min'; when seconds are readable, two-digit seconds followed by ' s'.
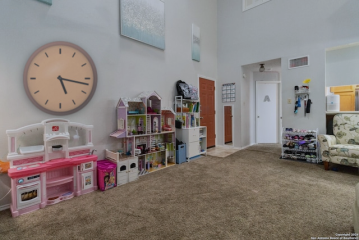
5 h 17 min
